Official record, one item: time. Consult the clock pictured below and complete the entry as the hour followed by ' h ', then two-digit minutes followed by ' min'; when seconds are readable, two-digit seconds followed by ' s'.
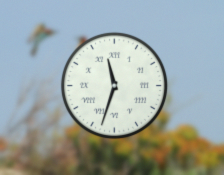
11 h 33 min
